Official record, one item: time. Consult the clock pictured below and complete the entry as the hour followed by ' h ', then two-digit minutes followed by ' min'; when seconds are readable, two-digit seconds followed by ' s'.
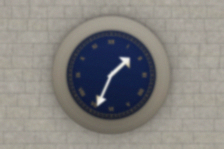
1 h 34 min
